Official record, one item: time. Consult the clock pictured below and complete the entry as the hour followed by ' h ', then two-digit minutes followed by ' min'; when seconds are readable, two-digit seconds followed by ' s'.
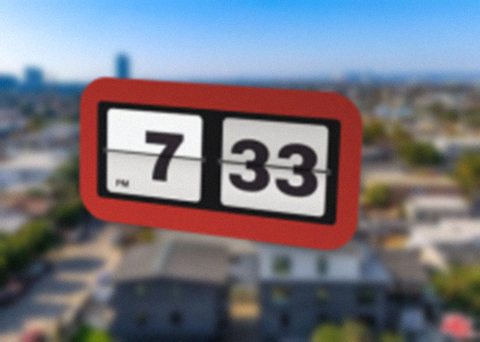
7 h 33 min
